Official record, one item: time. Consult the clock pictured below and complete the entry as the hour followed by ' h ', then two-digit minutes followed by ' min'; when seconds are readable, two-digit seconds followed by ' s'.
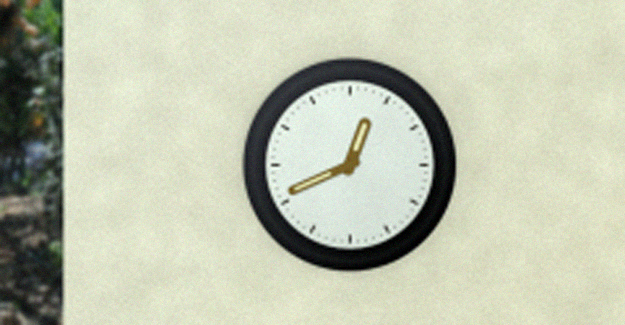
12 h 41 min
